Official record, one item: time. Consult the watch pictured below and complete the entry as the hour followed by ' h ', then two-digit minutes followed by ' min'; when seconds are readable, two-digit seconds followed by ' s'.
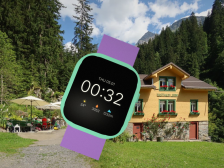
0 h 32 min
